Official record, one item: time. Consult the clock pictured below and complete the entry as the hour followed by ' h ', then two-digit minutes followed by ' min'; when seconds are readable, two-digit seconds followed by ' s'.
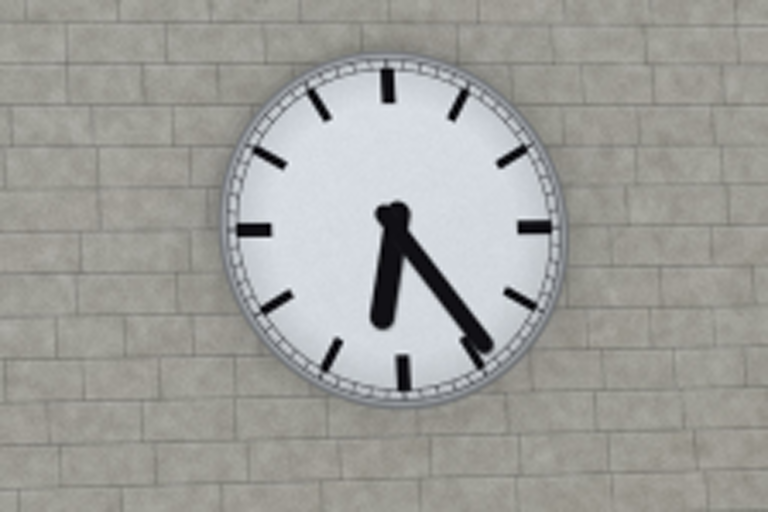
6 h 24 min
